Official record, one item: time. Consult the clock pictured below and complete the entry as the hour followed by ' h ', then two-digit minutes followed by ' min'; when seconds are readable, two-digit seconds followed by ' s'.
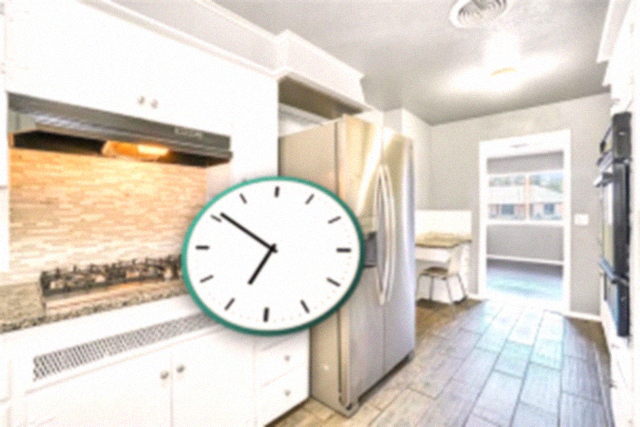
6 h 51 min
